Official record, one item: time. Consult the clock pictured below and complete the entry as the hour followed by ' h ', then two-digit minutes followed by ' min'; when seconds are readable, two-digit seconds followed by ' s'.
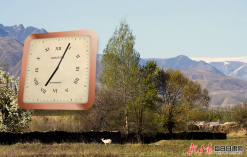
7 h 04 min
